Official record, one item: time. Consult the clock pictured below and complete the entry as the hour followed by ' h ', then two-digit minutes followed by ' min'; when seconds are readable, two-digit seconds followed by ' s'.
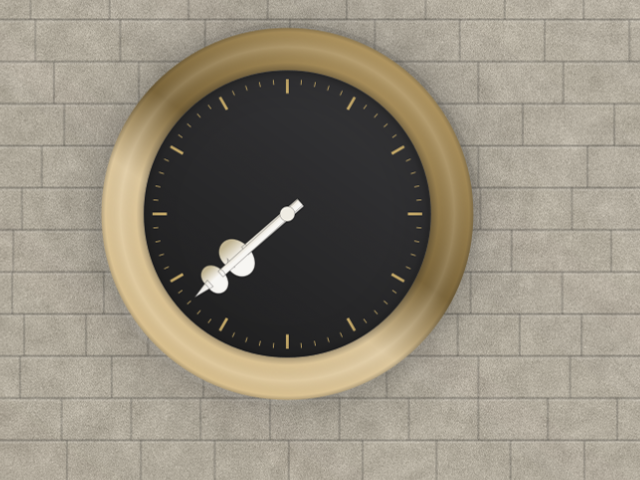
7 h 38 min
